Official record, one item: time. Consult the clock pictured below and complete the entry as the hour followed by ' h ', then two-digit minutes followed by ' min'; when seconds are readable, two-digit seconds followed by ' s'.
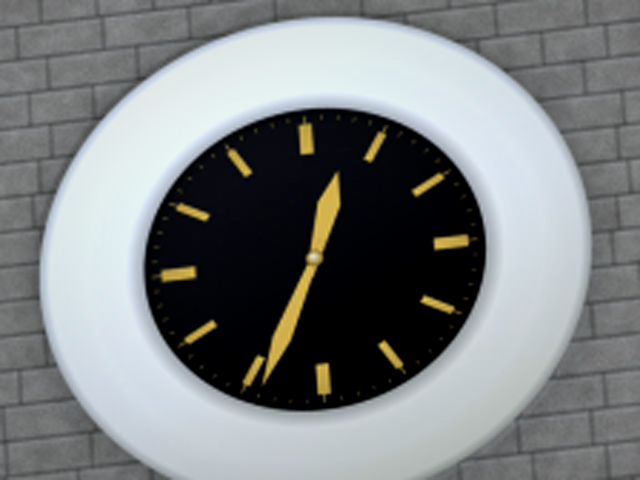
12 h 34 min
